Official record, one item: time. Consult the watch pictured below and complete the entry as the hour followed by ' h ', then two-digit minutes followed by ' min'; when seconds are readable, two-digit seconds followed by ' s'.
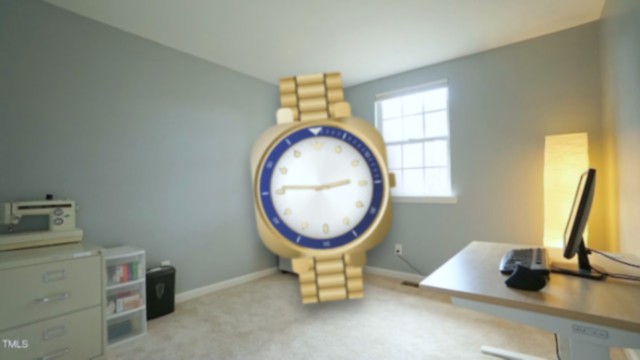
2 h 46 min
